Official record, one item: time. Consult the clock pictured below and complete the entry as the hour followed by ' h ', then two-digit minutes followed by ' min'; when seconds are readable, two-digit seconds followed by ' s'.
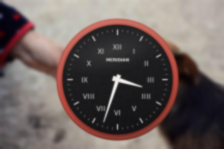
3 h 33 min
